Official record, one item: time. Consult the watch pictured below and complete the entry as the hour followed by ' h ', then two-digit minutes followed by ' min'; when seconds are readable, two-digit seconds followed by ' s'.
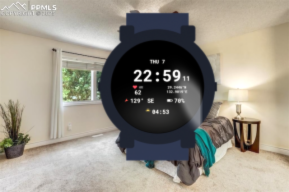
22 h 59 min
